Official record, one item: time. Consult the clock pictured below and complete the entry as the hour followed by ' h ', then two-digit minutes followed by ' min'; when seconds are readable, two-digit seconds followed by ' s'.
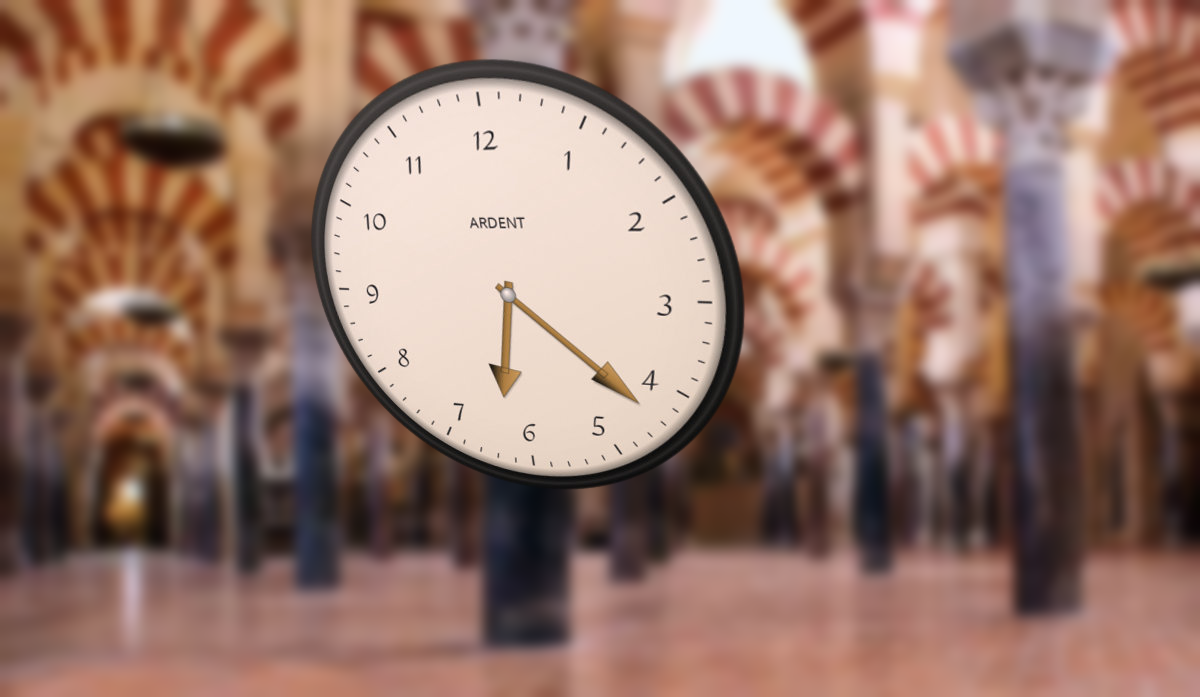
6 h 22 min
